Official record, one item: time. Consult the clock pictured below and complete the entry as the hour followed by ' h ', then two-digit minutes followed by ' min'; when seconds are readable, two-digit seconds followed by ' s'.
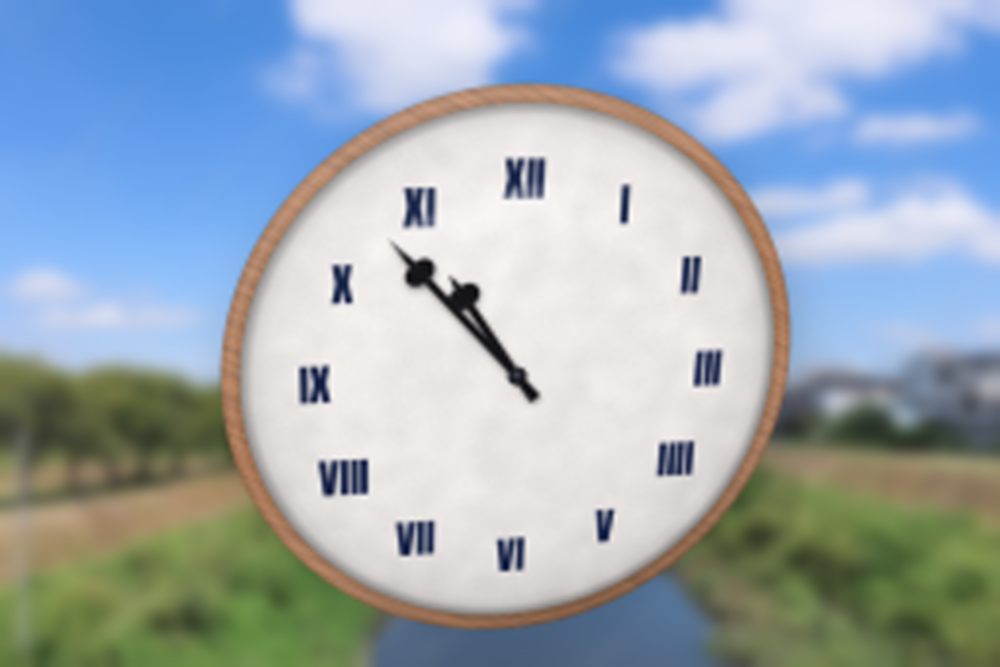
10 h 53 min
